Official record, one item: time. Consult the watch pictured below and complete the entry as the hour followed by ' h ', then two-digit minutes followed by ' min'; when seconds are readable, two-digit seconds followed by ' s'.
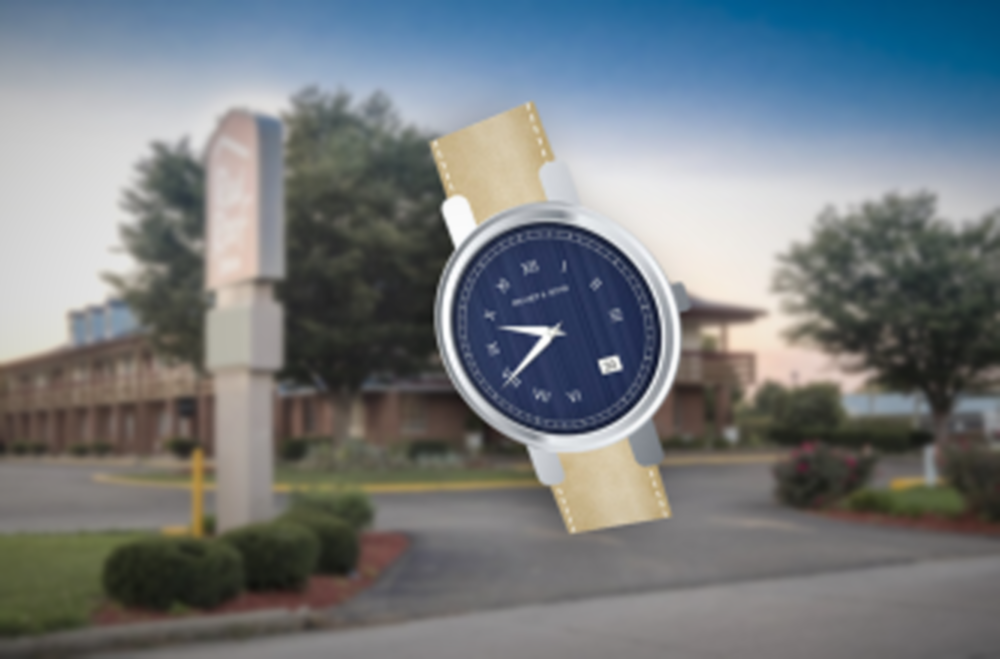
9 h 40 min
